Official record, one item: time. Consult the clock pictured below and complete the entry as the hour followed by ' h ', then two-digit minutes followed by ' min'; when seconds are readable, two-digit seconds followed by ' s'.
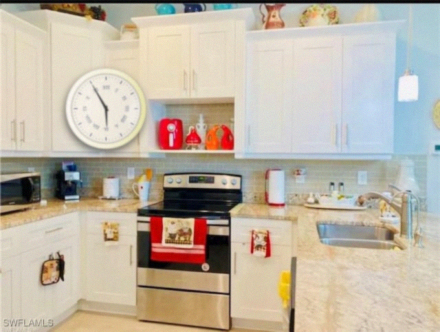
5 h 55 min
